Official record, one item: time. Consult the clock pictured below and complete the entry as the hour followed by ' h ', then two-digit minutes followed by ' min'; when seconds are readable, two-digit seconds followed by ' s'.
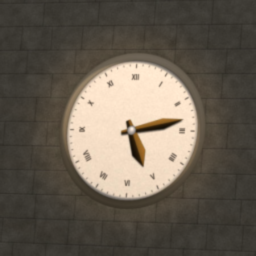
5 h 13 min
